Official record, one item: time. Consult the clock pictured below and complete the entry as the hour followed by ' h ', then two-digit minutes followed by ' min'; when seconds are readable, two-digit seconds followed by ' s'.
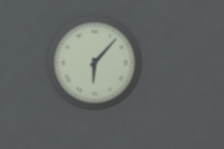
6 h 07 min
